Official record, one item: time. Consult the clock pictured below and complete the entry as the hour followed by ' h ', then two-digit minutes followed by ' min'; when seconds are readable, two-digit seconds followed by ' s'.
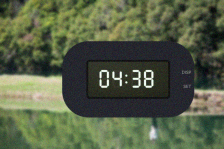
4 h 38 min
